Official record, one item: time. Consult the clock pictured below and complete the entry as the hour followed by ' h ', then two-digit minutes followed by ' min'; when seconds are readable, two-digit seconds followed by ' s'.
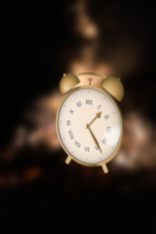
1 h 24 min
